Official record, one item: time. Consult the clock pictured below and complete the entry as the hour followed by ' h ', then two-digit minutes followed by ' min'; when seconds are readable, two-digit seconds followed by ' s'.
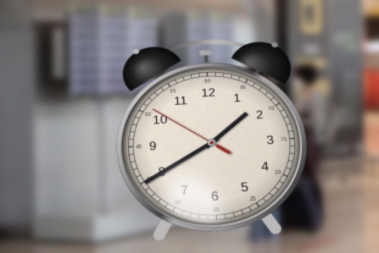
1 h 39 min 51 s
